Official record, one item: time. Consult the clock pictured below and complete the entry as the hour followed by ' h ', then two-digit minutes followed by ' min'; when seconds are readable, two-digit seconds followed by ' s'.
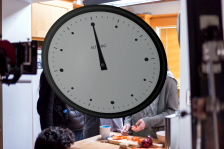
12 h 00 min
